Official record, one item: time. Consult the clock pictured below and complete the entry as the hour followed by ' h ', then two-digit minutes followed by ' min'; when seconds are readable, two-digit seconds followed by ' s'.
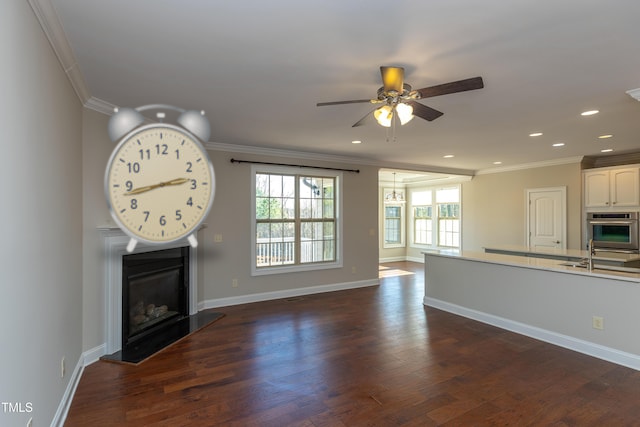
2 h 43 min
